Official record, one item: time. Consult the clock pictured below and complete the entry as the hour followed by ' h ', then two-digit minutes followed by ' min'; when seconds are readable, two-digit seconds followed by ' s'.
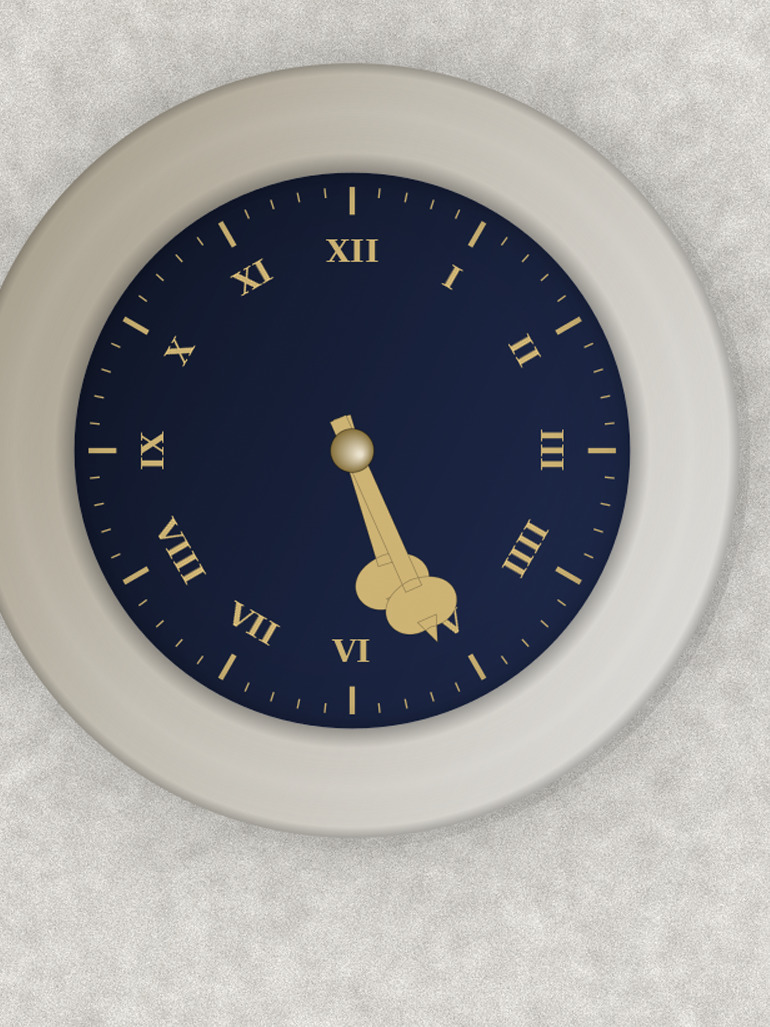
5 h 26 min
